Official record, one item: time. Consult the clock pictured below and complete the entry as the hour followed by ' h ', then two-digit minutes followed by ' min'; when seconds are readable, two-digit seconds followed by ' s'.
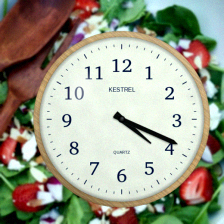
4 h 19 min
